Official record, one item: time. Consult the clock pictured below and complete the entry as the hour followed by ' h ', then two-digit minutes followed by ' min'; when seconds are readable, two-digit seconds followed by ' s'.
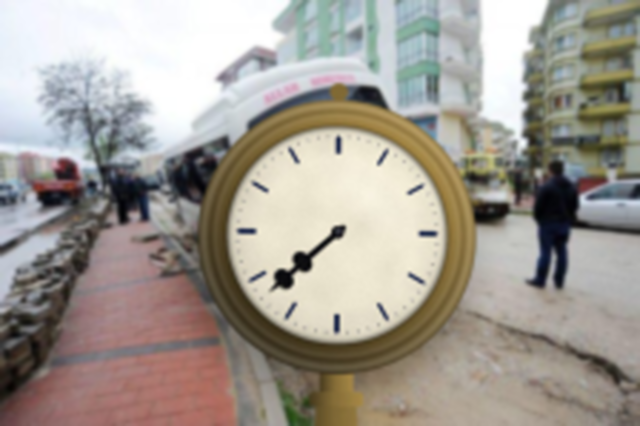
7 h 38 min
